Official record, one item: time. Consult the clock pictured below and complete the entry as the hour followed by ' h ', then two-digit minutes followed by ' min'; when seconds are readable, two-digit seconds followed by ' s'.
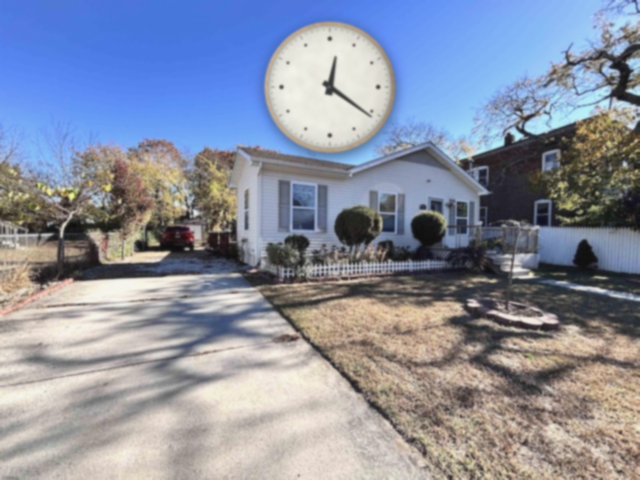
12 h 21 min
